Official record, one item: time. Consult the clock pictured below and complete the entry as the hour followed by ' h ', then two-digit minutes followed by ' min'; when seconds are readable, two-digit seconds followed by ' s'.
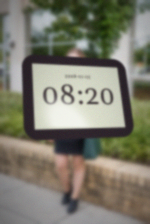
8 h 20 min
